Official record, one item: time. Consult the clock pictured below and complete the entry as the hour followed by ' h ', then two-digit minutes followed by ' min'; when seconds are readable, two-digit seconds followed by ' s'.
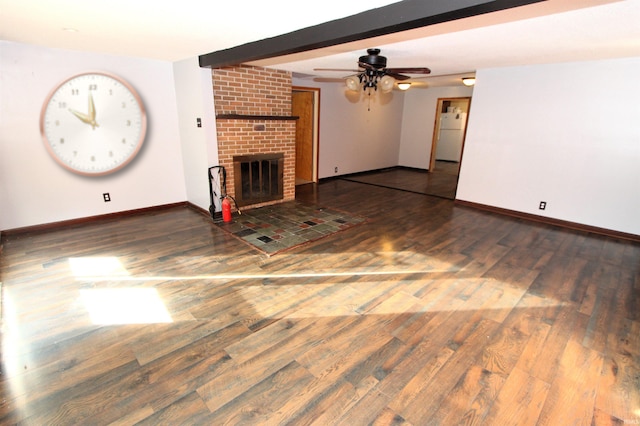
9 h 59 min
